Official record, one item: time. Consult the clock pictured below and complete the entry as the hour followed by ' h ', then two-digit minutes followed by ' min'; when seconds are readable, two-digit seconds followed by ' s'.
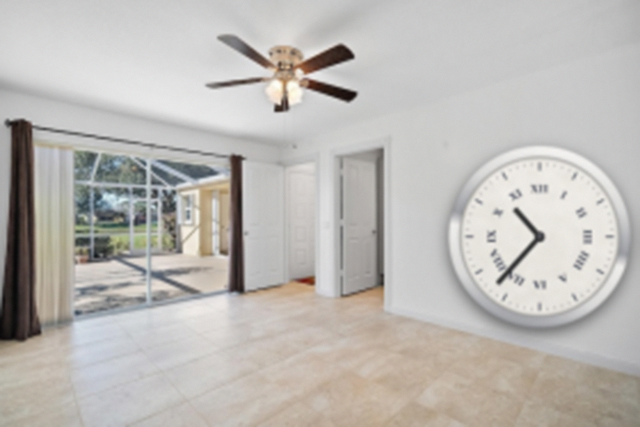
10 h 37 min
